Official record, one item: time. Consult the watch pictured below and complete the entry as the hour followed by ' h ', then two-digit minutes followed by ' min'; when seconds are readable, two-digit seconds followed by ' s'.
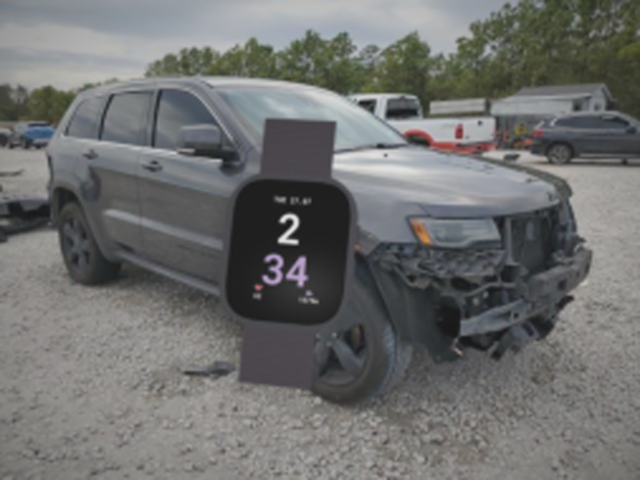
2 h 34 min
